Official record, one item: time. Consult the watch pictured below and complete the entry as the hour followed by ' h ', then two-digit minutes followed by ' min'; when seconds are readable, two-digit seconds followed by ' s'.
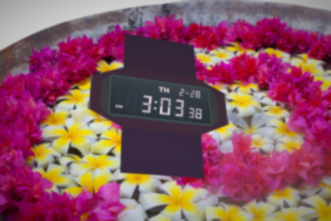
3 h 03 min 38 s
